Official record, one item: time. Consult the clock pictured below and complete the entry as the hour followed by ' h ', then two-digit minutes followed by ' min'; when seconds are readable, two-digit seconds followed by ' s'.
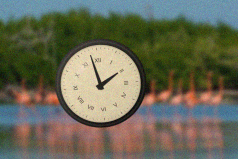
1 h 58 min
